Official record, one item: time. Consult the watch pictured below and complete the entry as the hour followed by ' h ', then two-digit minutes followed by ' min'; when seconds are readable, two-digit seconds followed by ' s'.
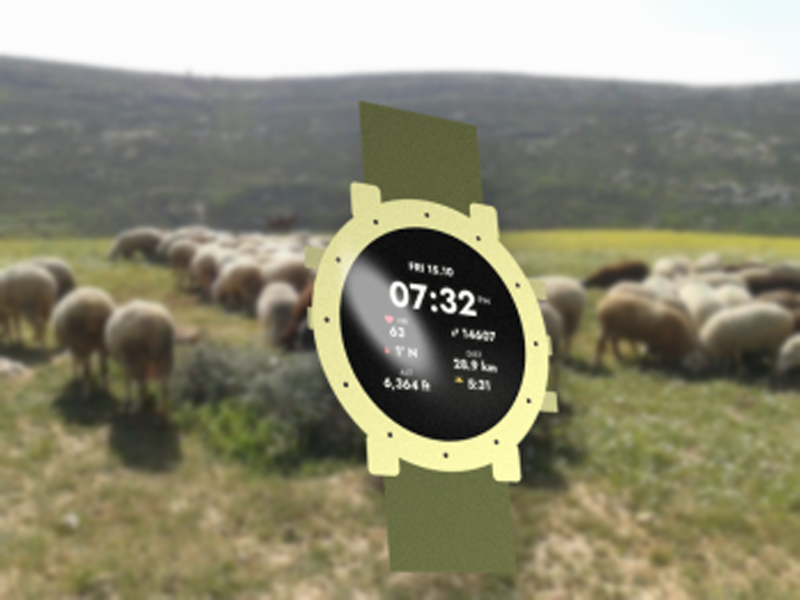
7 h 32 min
